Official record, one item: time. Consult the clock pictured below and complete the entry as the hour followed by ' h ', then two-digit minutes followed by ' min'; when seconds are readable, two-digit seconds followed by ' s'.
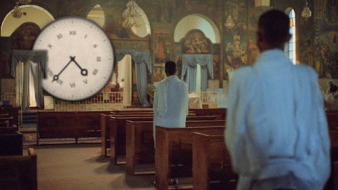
4 h 37 min
